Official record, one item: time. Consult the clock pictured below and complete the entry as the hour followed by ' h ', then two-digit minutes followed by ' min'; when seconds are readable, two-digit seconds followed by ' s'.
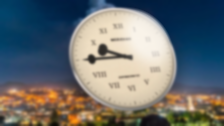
9 h 45 min
